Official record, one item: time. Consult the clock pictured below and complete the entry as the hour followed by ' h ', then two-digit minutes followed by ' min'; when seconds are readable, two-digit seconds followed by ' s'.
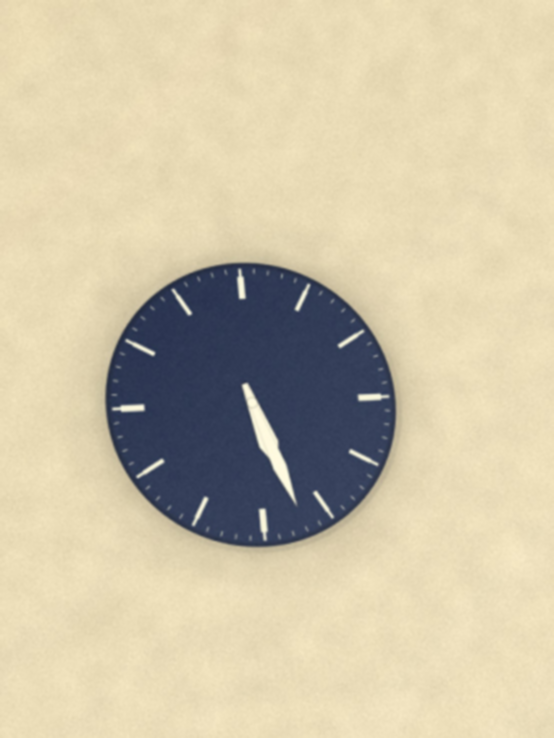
5 h 27 min
